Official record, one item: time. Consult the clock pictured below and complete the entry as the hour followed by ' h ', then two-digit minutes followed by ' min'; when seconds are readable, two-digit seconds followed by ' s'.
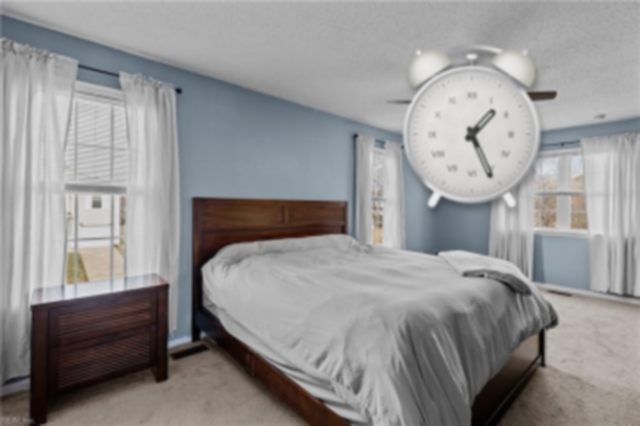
1 h 26 min
